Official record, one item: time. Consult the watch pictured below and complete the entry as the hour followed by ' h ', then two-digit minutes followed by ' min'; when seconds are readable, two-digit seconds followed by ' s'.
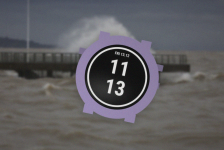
11 h 13 min
